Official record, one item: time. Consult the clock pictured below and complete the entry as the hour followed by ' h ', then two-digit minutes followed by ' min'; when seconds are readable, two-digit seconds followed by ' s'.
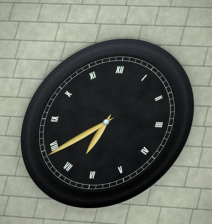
6 h 39 min
